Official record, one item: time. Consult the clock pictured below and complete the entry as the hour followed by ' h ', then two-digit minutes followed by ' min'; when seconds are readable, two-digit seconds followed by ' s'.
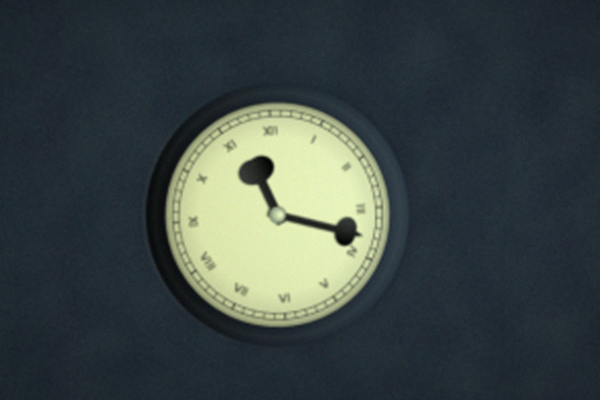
11 h 18 min
